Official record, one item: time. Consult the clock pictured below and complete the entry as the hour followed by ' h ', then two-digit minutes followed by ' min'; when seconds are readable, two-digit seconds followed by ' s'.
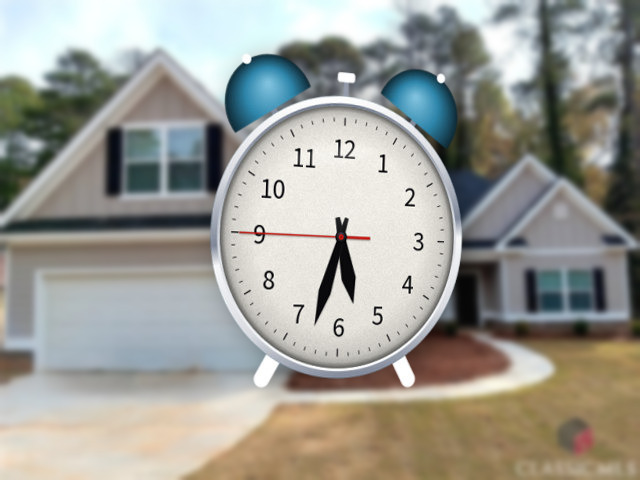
5 h 32 min 45 s
